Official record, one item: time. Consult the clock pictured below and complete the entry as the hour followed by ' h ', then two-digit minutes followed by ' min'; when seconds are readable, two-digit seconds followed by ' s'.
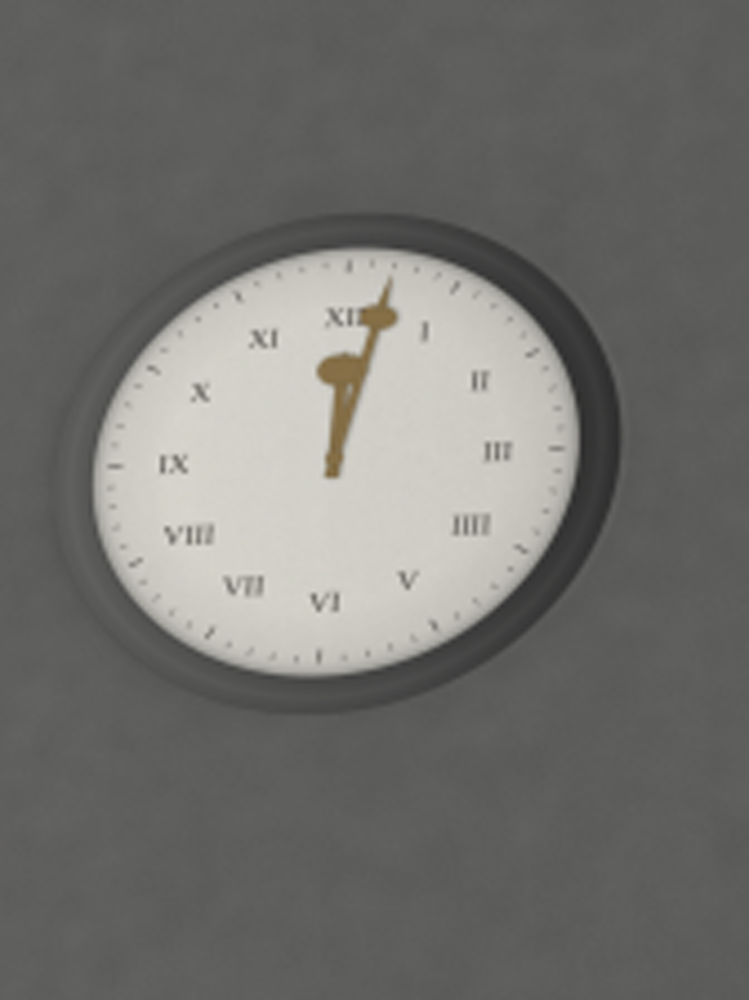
12 h 02 min
